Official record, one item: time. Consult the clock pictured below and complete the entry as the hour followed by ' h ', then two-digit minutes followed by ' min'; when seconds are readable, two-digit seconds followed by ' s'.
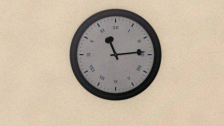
11 h 14 min
